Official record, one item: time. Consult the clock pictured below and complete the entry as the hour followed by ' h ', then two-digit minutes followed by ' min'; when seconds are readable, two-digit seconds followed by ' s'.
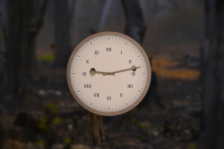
9 h 13 min
